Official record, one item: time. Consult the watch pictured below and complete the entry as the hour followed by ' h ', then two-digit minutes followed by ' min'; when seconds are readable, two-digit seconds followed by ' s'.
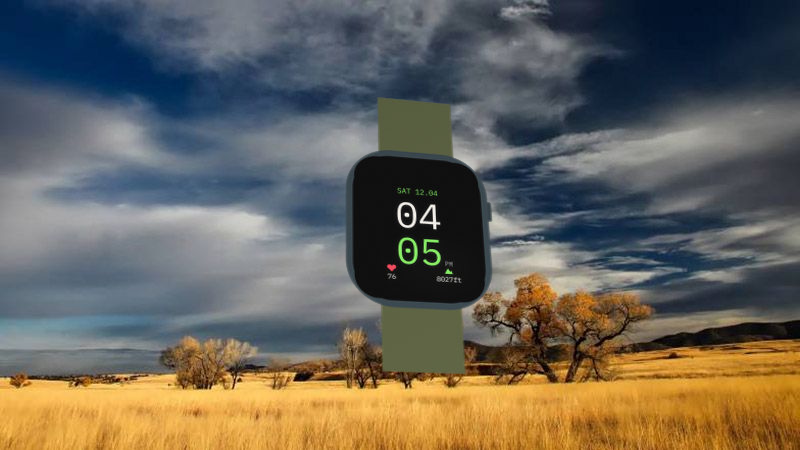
4 h 05 min
